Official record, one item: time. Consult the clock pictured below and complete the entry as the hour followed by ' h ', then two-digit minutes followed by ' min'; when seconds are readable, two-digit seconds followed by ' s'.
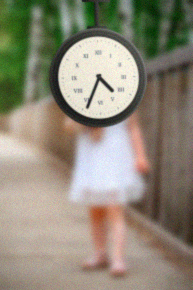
4 h 34 min
